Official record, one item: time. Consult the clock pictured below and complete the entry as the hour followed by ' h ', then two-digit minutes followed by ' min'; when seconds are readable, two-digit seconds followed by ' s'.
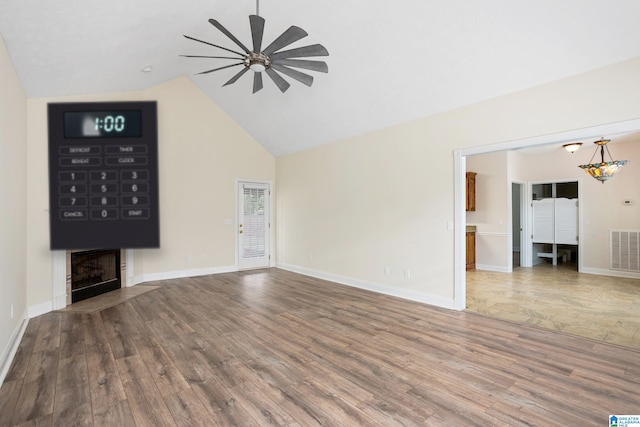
1 h 00 min
